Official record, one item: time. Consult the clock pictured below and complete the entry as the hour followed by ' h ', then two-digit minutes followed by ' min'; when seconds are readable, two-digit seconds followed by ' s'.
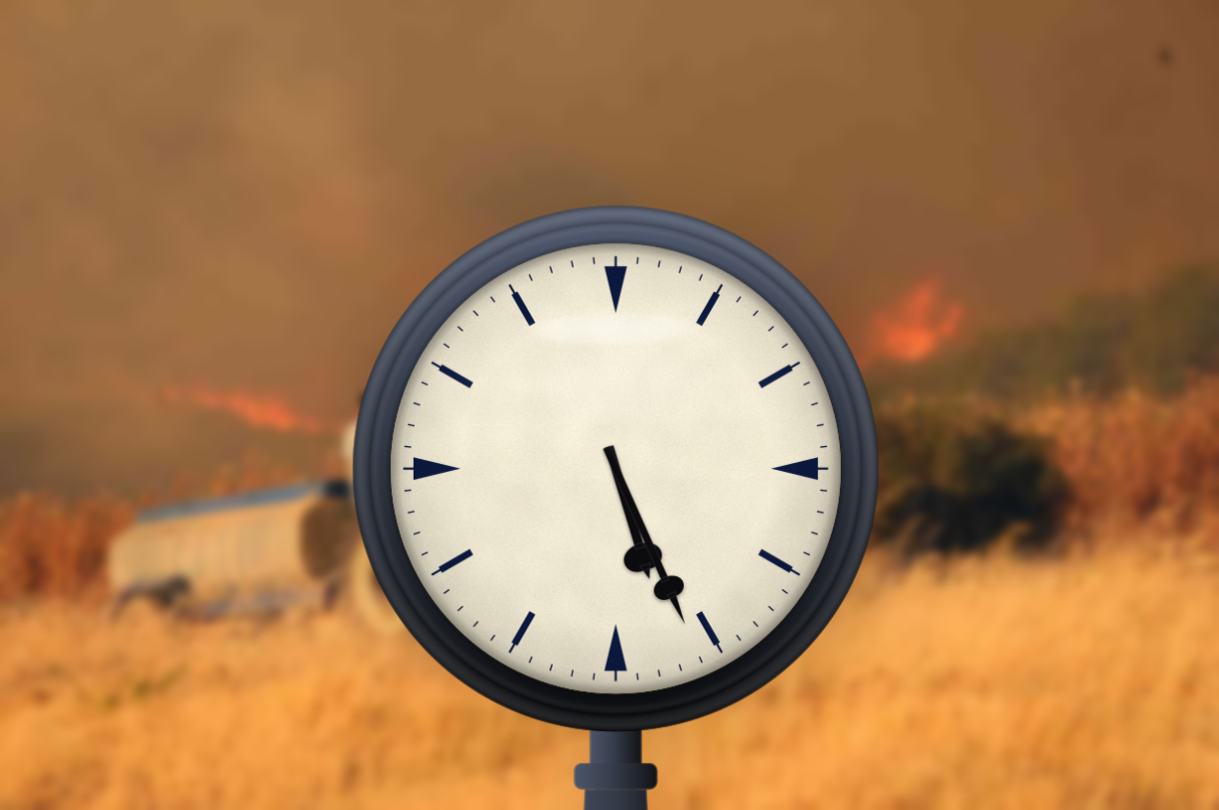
5 h 26 min
